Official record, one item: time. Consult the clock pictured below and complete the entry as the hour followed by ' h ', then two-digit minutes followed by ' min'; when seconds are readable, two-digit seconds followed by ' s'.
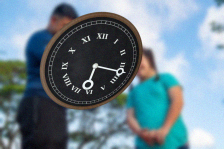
6 h 17 min
